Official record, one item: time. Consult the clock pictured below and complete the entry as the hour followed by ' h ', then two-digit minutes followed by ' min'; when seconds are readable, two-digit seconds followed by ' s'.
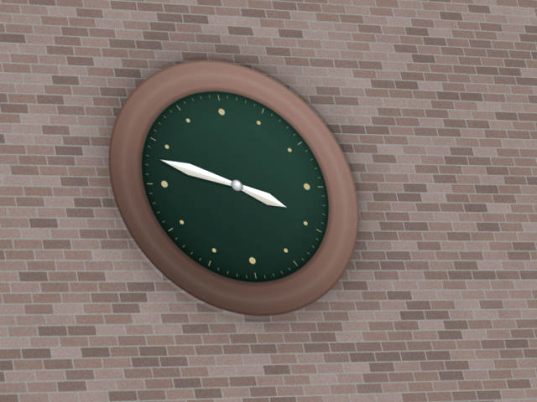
3 h 48 min
